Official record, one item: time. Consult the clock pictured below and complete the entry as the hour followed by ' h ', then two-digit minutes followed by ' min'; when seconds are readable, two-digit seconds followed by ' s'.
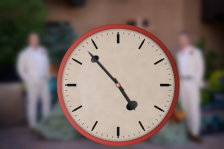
4 h 53 min
